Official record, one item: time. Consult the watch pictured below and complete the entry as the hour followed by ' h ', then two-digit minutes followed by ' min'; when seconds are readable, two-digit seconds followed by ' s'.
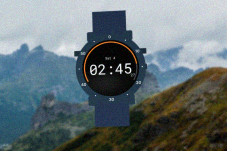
2 h 45 min
